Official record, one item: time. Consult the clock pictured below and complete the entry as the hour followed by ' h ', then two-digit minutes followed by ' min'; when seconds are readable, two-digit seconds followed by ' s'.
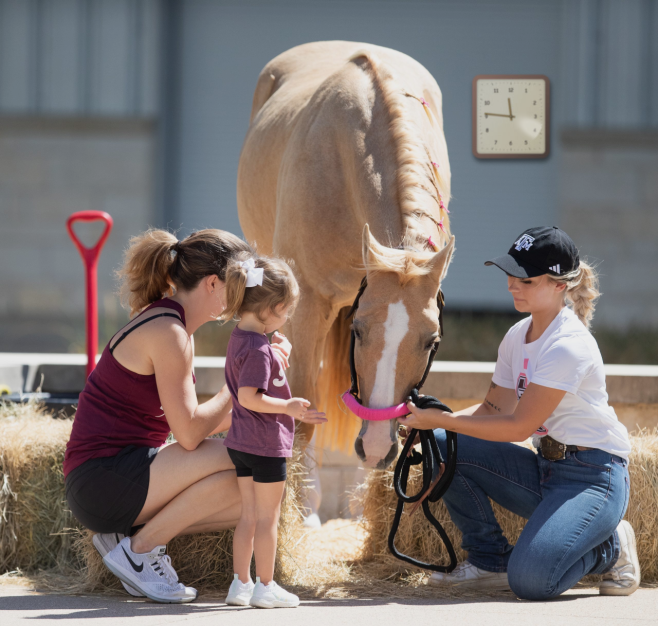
11 h 46 min
